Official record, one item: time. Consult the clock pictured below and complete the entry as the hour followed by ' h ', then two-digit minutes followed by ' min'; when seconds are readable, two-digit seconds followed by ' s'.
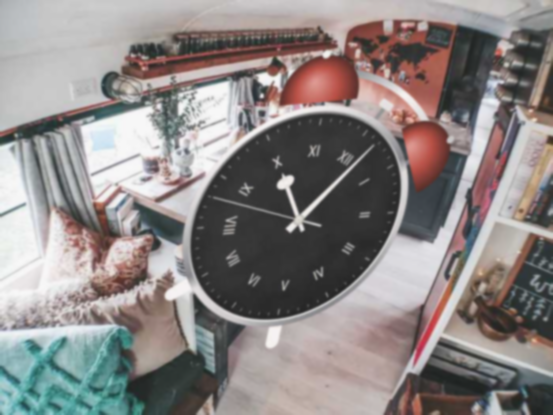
10 h 01 min 43 s
